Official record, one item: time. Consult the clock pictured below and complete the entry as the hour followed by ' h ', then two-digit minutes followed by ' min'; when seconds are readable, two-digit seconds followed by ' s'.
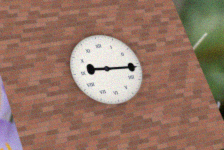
9 h 16 min
